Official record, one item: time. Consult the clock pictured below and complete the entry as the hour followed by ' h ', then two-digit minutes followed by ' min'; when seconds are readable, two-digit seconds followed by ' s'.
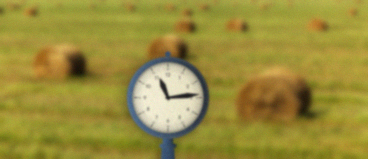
11 h 14 min
